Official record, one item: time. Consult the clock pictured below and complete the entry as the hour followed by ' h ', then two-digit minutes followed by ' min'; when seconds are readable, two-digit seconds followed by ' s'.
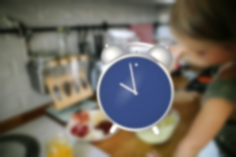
9 h 58 min
